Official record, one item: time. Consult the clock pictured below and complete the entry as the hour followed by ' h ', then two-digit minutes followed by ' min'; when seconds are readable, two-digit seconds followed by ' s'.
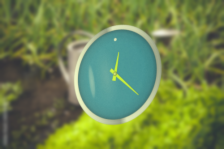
12 h 22 min
